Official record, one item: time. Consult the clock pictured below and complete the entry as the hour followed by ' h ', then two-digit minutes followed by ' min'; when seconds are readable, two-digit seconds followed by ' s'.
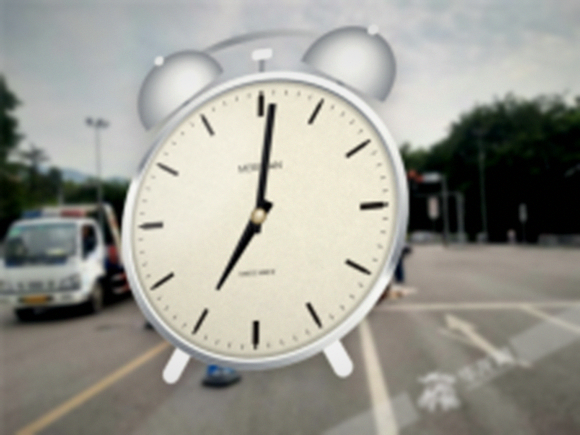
7 h 01 min
